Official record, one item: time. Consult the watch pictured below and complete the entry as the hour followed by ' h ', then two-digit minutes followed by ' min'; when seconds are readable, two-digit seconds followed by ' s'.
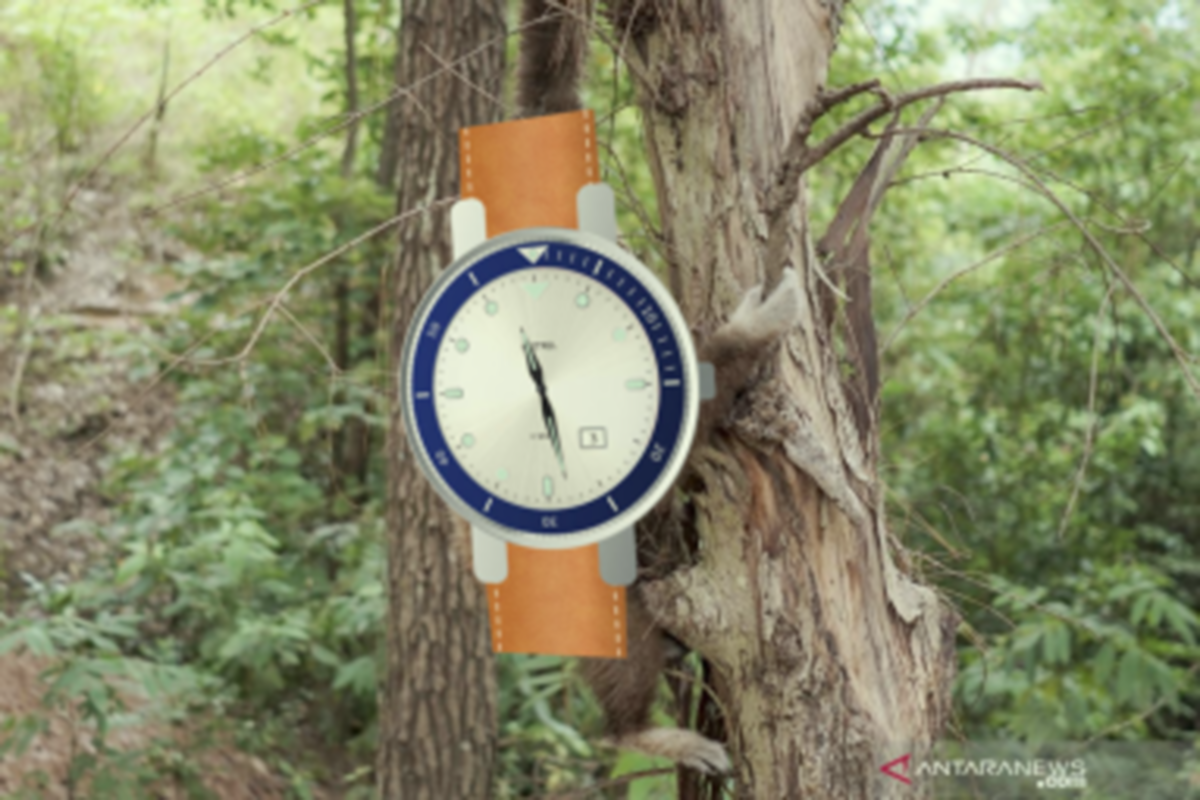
11 h 28 min
